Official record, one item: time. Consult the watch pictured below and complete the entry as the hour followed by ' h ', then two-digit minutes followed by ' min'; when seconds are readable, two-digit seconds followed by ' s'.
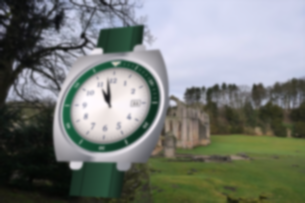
10 h 58 min
